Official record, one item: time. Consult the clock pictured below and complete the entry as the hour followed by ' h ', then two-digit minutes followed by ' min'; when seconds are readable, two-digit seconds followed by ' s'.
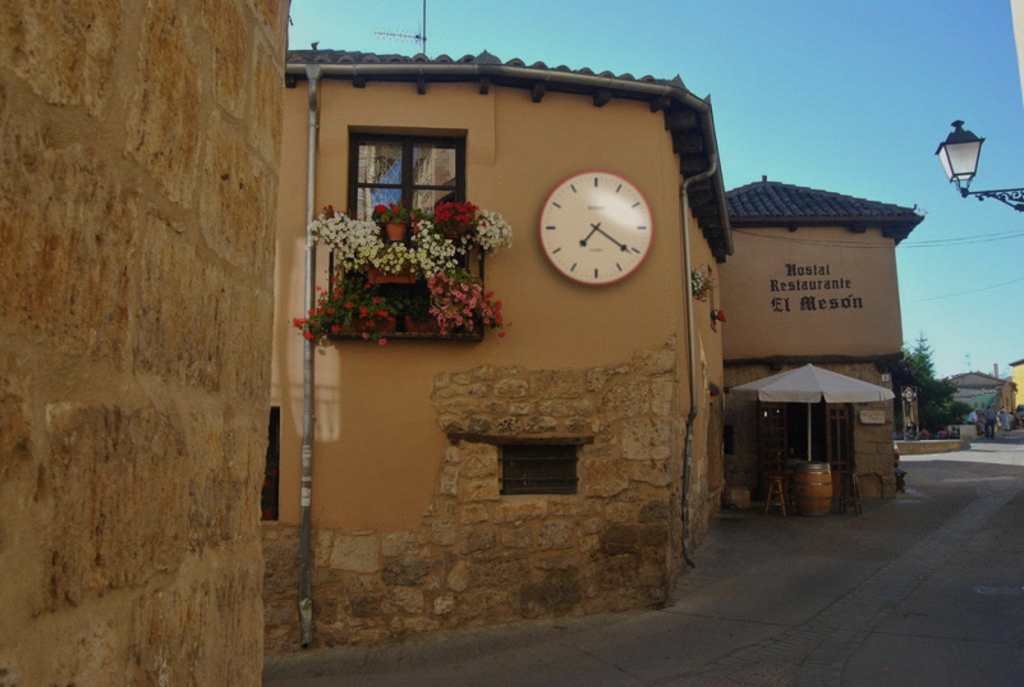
7 h 21 min
